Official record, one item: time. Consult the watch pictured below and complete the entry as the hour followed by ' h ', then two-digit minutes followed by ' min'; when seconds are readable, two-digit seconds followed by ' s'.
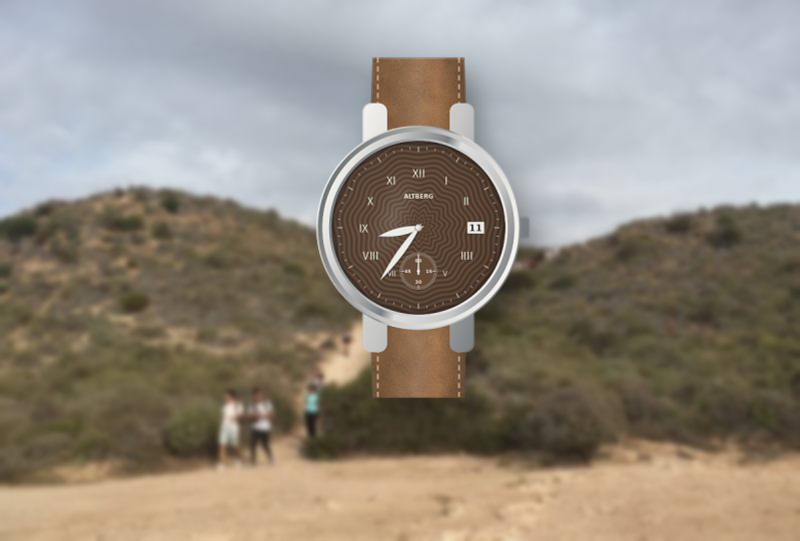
8 h 36 min
